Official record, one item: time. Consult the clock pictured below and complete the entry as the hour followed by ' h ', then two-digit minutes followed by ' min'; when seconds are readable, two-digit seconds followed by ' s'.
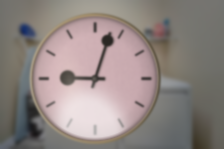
9 h 03 min
